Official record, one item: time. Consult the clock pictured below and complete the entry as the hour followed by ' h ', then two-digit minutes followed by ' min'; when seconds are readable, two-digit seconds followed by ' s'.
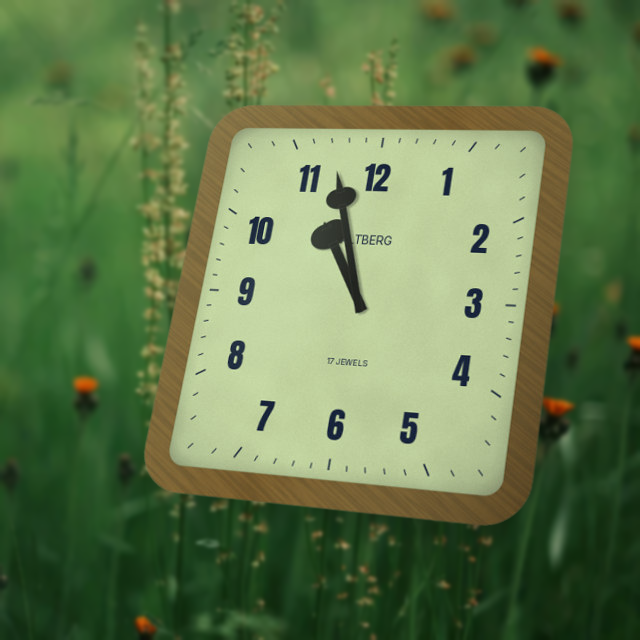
10 h 57 min
